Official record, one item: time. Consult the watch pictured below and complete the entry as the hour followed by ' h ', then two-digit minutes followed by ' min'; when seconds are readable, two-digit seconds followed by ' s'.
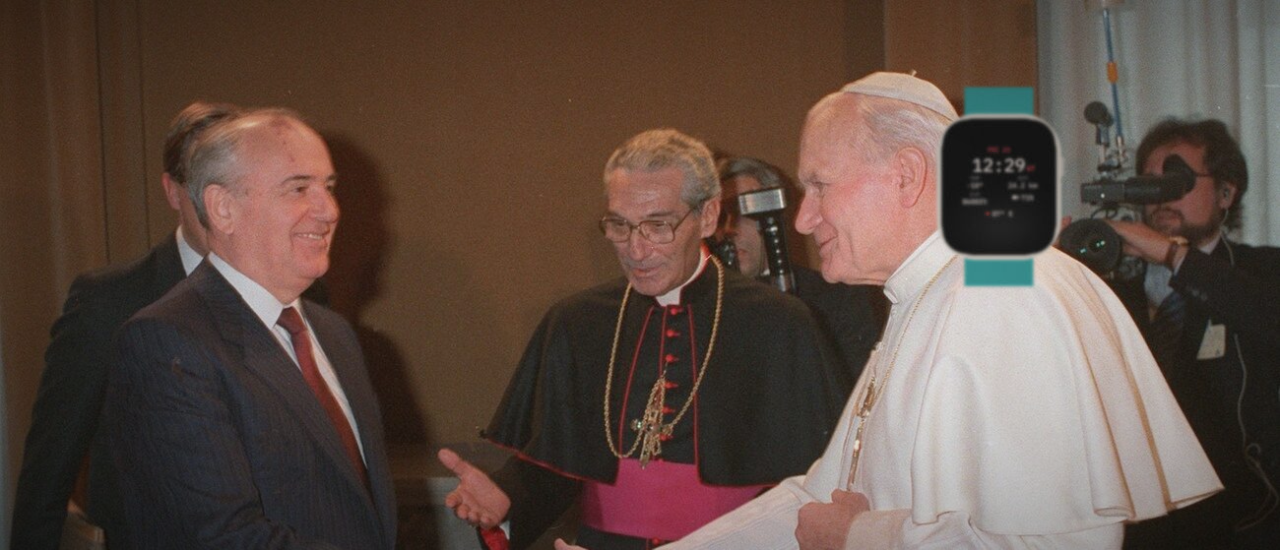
12 h 29 min
